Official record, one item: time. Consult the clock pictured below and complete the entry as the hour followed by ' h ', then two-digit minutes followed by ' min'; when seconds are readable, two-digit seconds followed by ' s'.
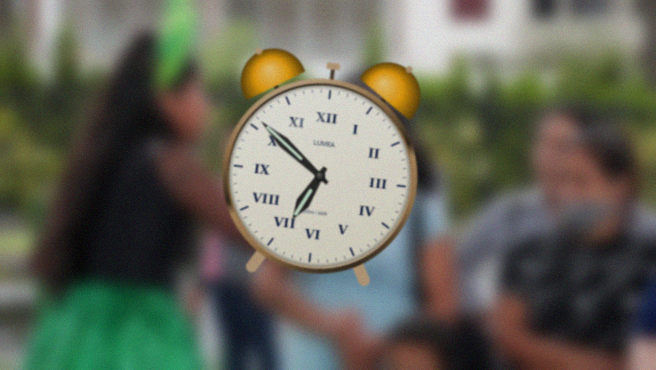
6 h 51 min
